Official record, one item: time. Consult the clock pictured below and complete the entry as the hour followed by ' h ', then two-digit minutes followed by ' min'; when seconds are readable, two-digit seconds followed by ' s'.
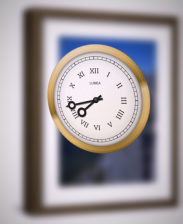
7 h 43 min
